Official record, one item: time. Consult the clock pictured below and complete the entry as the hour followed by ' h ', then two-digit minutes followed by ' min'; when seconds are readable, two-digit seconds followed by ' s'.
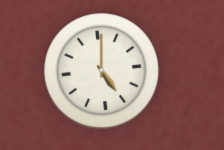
5 h 01 min
